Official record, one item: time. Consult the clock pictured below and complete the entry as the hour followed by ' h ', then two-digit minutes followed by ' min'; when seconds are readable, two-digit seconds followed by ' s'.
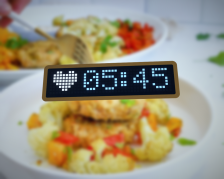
5 h 45 min
